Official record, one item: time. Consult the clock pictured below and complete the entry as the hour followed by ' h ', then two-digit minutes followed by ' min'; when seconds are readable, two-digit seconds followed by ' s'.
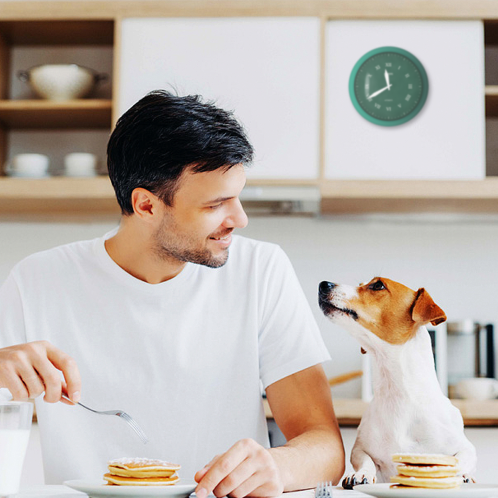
11 h 40 min
